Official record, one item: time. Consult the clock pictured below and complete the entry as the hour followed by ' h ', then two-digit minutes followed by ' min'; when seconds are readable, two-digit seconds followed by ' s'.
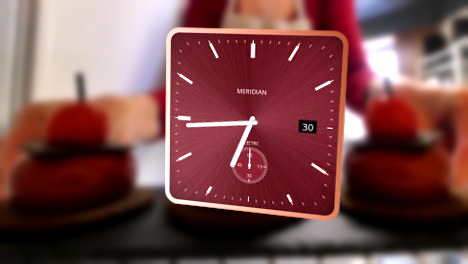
6 h 44 min
